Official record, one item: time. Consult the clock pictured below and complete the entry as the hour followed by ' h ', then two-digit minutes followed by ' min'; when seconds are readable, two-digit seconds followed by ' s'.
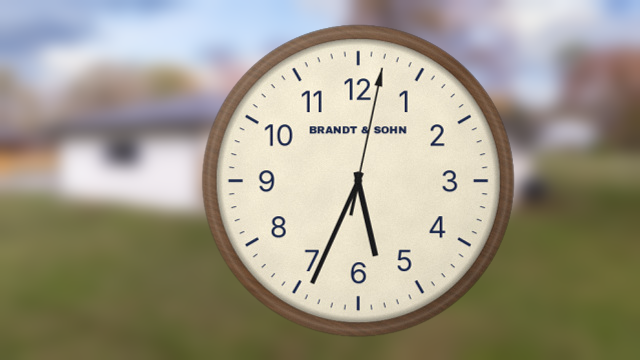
5 h 34 min 02 s
